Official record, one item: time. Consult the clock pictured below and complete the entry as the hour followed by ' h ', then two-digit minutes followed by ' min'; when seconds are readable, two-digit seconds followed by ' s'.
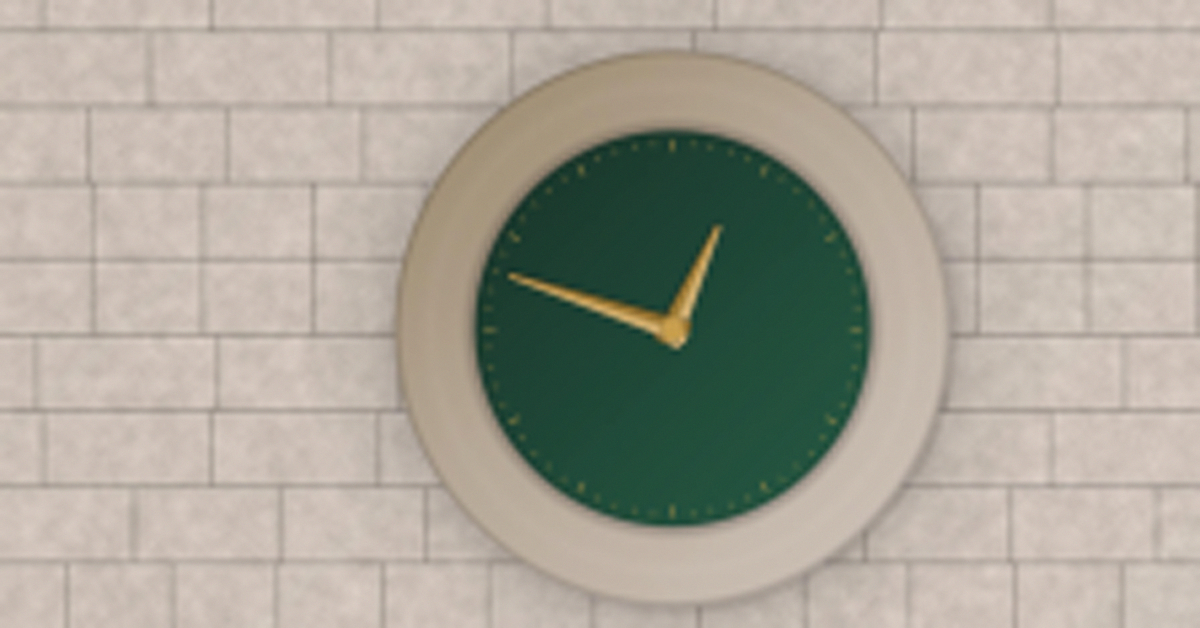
12 h 48 min
